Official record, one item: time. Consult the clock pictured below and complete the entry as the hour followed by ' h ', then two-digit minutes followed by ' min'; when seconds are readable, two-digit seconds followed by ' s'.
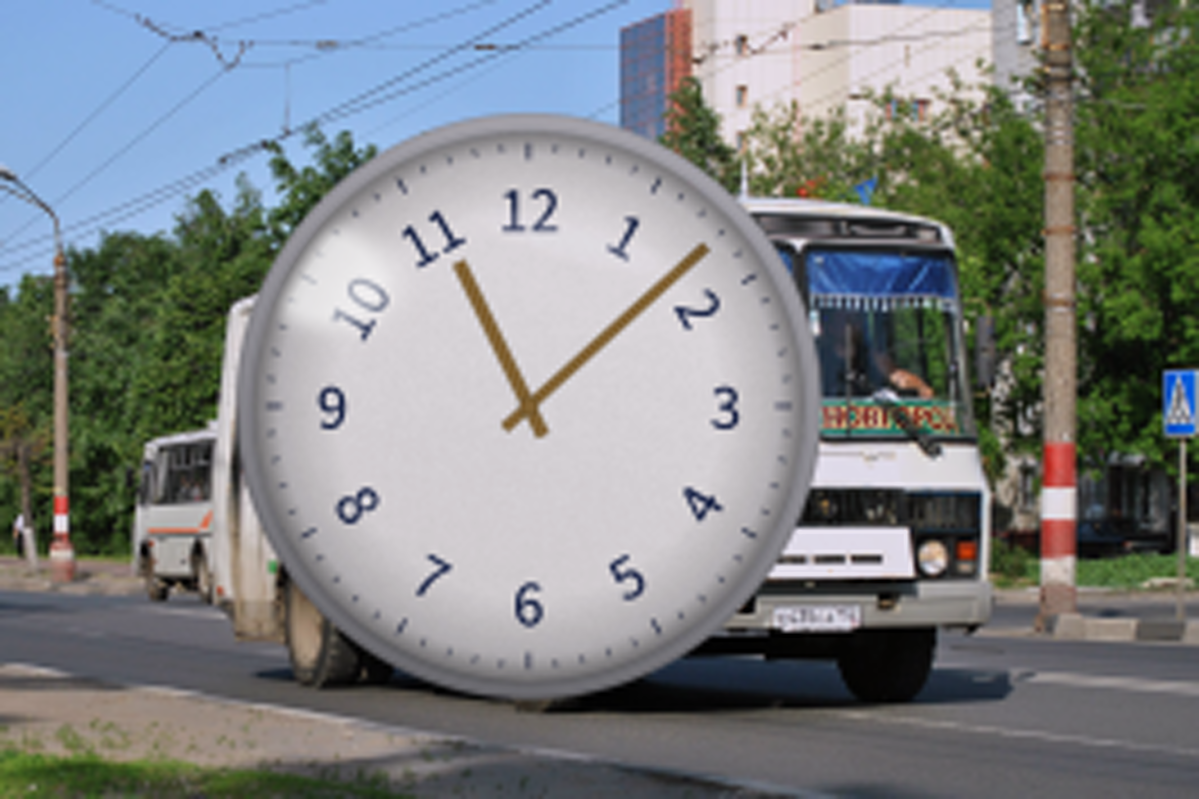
11 h 08 min
